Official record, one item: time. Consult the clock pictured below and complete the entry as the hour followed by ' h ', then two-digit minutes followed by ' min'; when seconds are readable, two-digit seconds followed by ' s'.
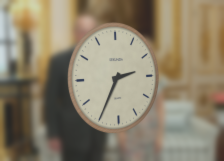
2 h 35 min
